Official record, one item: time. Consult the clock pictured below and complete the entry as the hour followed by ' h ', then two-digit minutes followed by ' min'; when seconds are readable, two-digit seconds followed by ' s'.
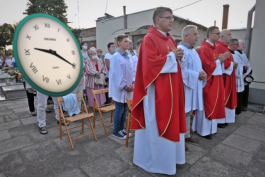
9 h 20 min
